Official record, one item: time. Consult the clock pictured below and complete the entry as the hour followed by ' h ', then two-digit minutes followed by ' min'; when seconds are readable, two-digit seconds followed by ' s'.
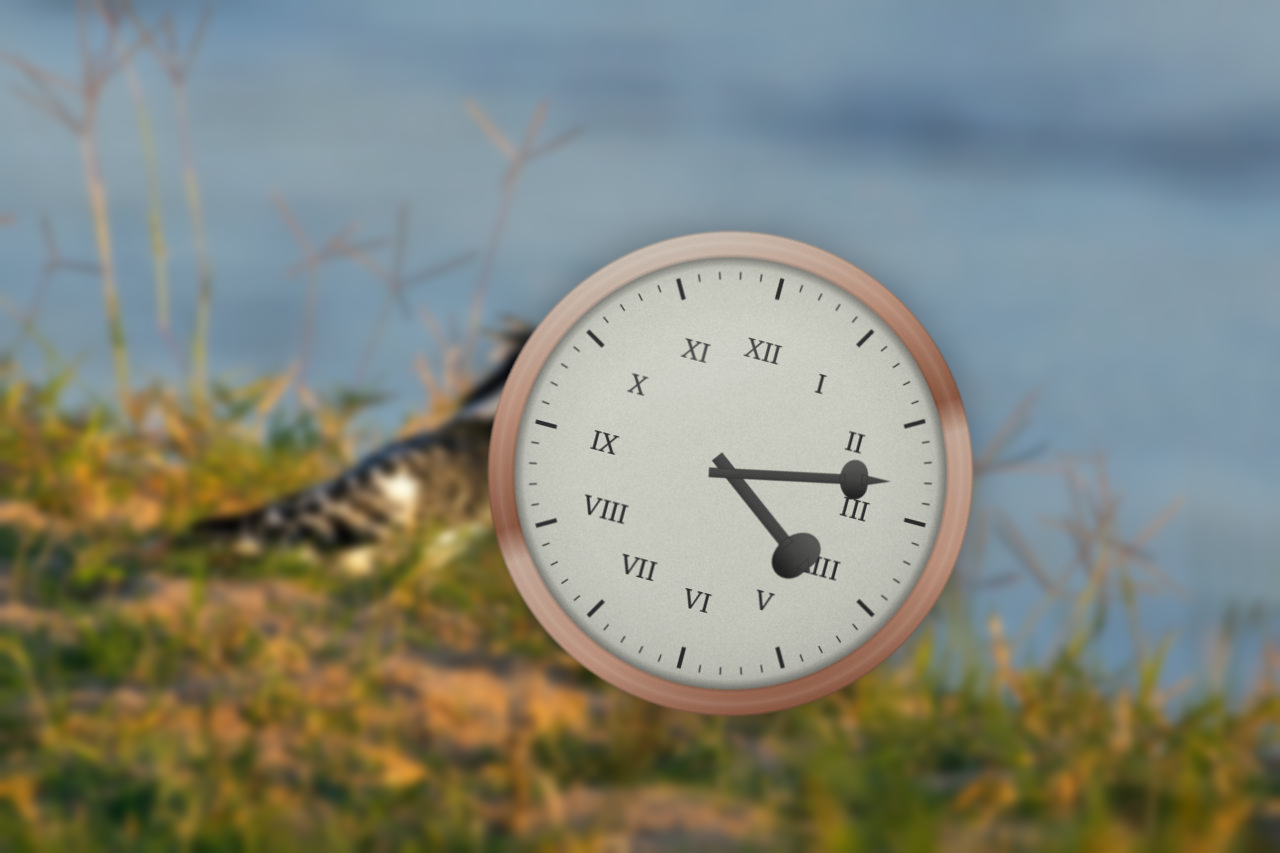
4 h 13 min
